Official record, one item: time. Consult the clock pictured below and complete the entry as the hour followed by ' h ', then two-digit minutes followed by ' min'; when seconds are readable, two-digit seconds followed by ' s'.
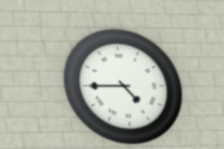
4 h 45 min
